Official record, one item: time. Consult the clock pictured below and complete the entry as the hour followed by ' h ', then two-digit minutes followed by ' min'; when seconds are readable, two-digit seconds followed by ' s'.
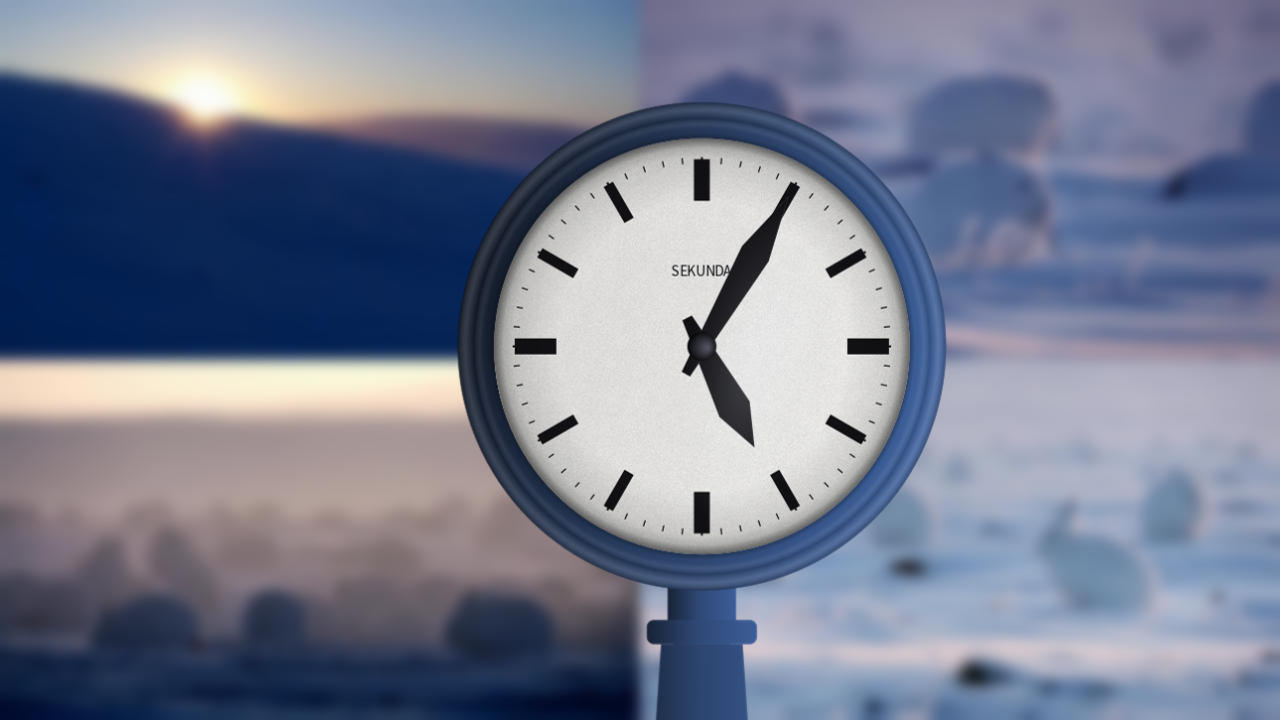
5 h 05 min
